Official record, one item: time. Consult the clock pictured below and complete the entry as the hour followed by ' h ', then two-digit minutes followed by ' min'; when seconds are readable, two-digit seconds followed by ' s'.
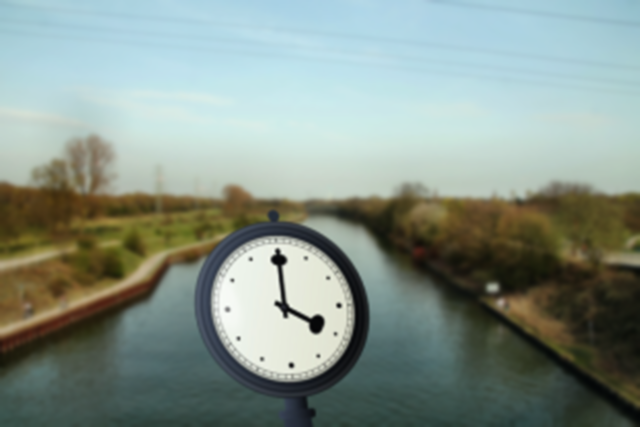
4 h 00 min
